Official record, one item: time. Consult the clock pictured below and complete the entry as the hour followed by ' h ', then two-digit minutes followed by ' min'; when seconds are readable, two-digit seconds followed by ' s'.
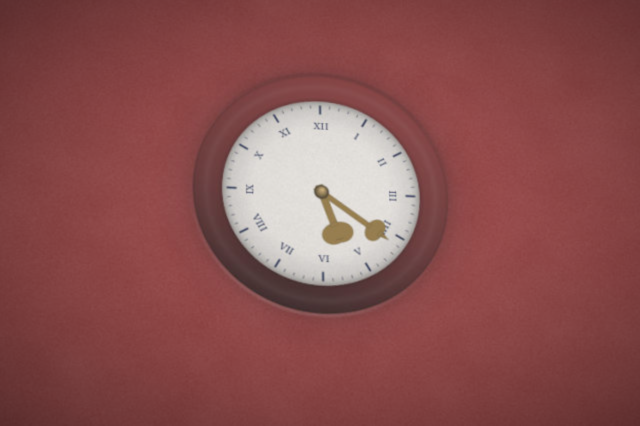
5 h 21 min
